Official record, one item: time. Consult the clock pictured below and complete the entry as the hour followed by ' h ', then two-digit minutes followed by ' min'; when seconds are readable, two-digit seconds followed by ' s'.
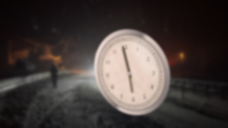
5 h 59 min
